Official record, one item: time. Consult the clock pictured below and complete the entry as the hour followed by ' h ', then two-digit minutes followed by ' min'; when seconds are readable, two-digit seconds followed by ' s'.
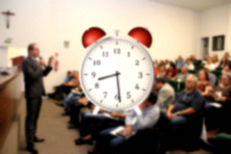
8 h 29 min
